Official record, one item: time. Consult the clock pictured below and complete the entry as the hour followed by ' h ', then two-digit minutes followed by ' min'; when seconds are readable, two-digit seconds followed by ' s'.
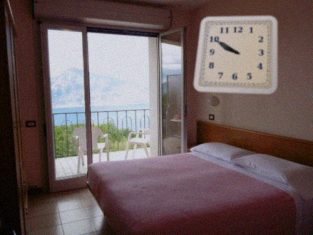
9 h 50 min
